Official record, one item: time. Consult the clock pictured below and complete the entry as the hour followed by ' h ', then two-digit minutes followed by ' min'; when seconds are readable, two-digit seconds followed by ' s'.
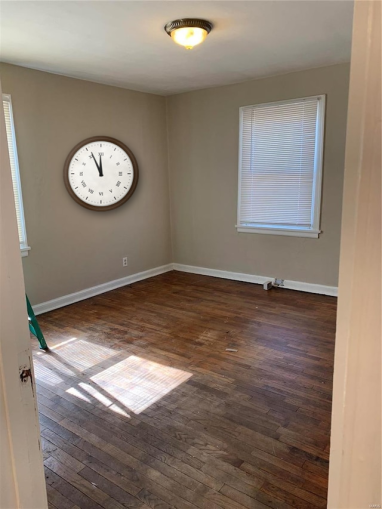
11 h 56 min
